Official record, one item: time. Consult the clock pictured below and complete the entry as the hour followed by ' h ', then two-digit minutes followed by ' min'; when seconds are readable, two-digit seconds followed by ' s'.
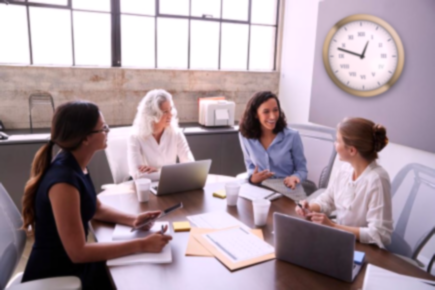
12 h 48 min
